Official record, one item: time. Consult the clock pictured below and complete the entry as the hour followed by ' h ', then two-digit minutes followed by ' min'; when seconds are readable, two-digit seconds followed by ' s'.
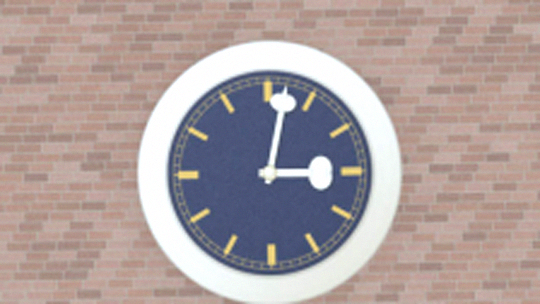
3 h 02 min
